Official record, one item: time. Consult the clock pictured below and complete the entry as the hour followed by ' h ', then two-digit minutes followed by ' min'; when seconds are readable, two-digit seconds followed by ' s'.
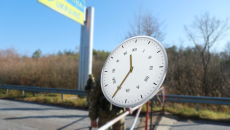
11 h 35 min
